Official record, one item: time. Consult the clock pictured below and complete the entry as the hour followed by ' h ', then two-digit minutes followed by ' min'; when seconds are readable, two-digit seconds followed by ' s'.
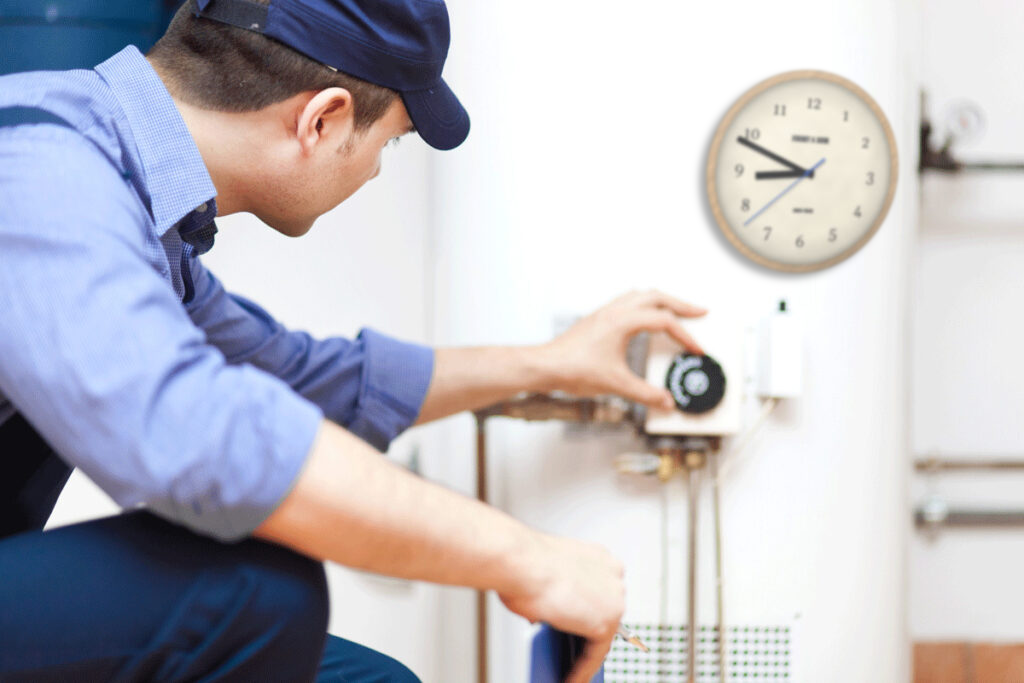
8 h 48 min 38 s
